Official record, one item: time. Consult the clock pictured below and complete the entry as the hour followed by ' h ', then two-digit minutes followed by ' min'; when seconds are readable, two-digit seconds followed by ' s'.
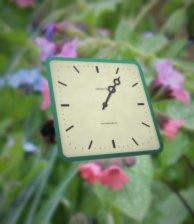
1 h 06 min
